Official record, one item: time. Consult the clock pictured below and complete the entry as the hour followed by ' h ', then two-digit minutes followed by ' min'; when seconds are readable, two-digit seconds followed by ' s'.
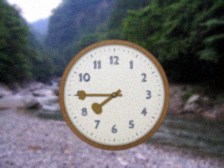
7 h 45 min
